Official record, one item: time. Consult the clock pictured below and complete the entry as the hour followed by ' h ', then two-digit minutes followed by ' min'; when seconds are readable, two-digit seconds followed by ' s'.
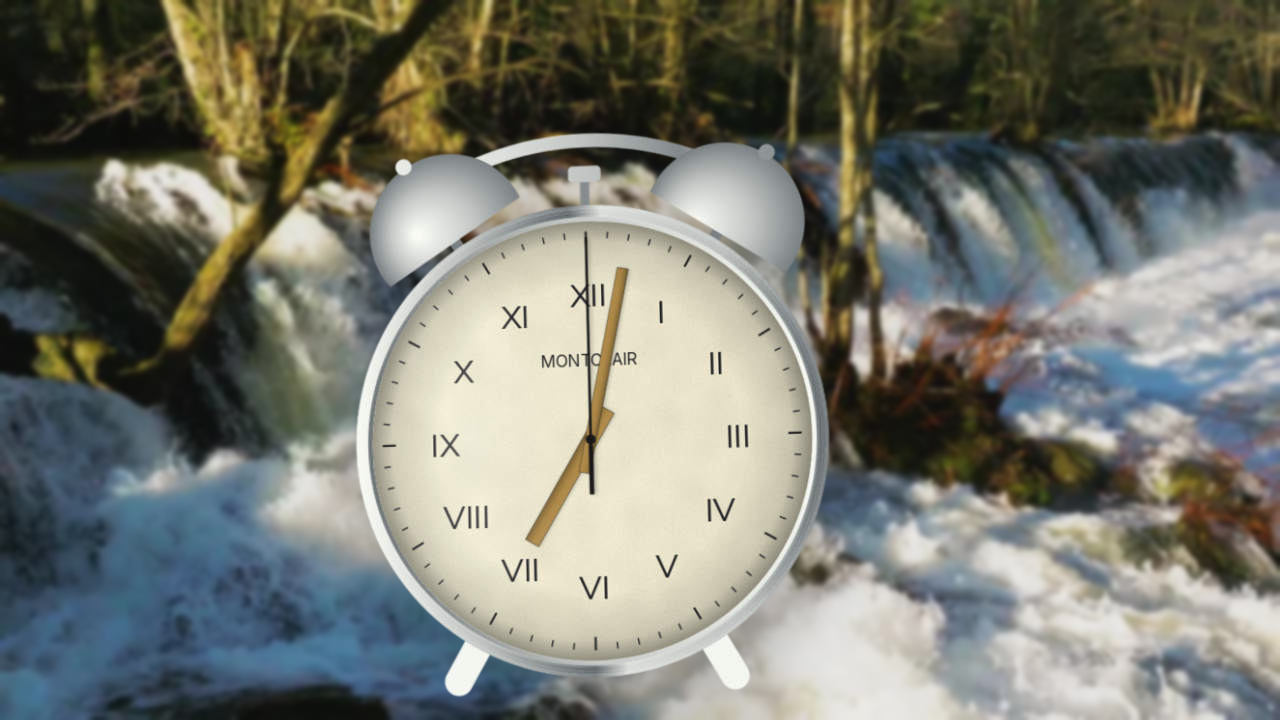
7 h 02 min 00 s
